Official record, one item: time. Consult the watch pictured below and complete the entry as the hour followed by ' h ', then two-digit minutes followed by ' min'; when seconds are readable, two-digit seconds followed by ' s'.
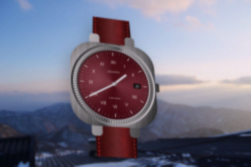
1 h 40 min
